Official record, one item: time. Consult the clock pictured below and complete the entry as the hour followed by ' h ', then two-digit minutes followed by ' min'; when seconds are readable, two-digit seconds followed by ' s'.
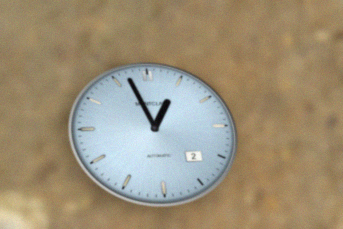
12 h 57 min
